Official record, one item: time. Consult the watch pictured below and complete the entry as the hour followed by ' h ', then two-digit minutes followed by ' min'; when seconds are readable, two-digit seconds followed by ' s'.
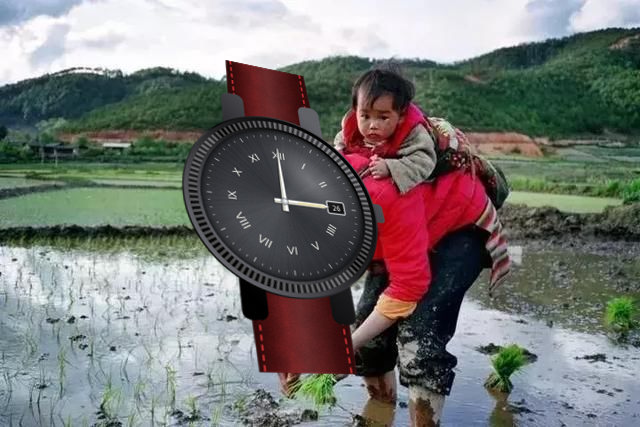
3 h 00 min
